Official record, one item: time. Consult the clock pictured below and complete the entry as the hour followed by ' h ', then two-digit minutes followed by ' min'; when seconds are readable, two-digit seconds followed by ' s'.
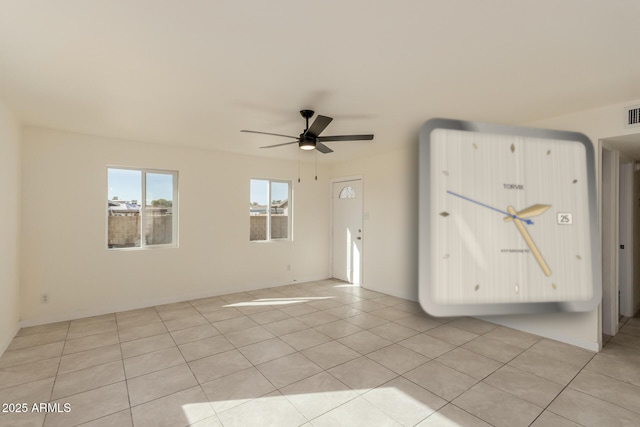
2 h 24 min 48 s
